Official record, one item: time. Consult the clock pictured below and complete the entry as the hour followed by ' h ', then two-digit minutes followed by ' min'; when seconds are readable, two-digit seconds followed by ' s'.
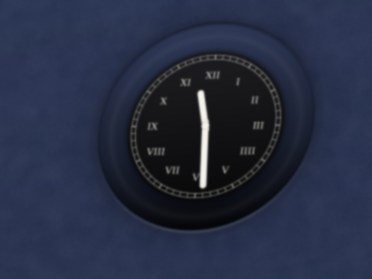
11 h 29 min
